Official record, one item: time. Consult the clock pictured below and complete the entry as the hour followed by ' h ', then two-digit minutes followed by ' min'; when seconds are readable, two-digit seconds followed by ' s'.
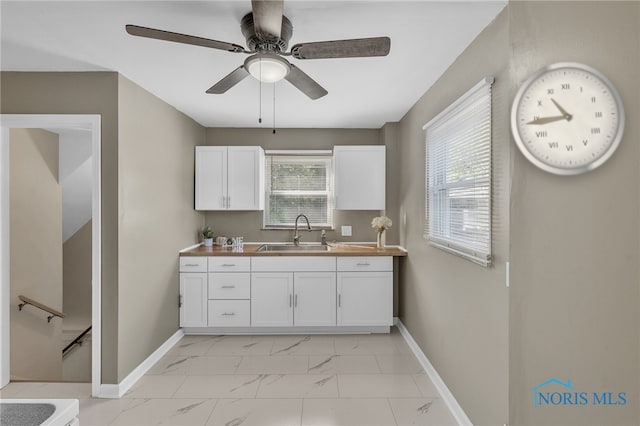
10 h 44 min
